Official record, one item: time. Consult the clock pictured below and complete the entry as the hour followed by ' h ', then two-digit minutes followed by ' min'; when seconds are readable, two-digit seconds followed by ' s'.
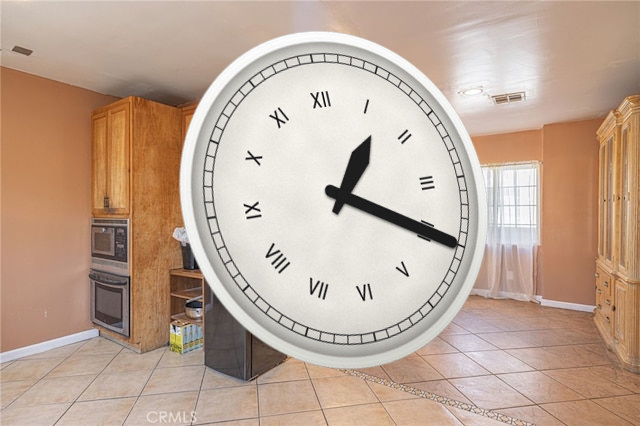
1 h 20 min
